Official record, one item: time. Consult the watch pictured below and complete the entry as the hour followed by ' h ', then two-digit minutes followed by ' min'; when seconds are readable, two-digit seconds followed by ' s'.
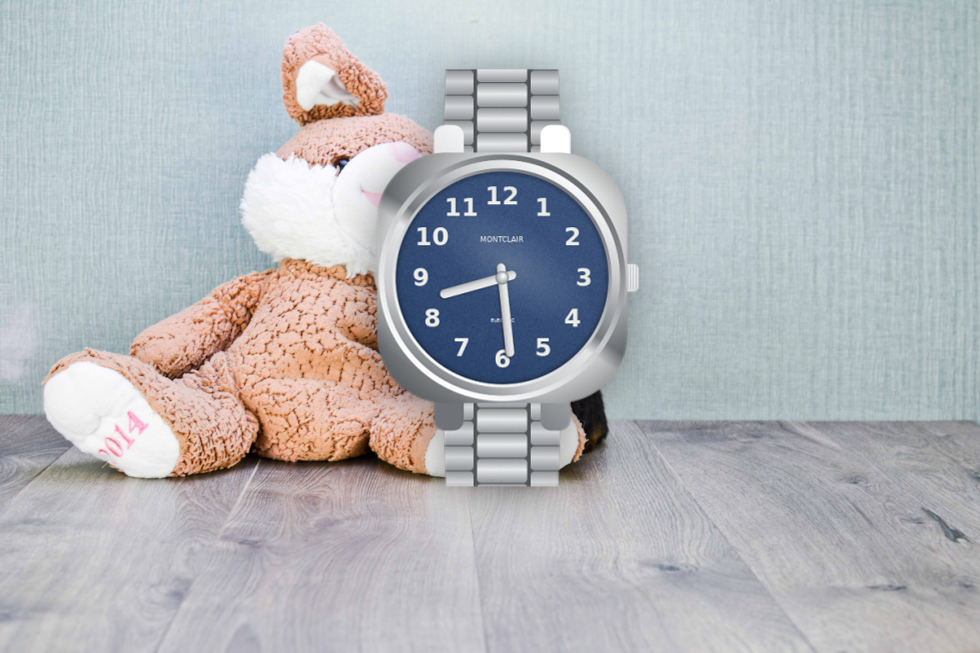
8 h 29 min
